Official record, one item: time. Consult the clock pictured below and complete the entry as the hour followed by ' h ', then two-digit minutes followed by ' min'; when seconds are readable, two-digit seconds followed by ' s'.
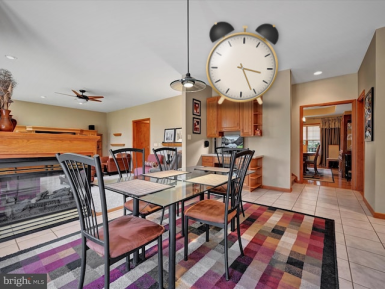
3 h 26 min
